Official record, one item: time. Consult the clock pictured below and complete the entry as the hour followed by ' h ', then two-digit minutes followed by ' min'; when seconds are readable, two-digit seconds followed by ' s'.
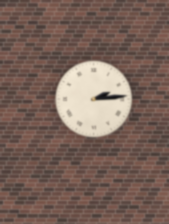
2 h 14 min
